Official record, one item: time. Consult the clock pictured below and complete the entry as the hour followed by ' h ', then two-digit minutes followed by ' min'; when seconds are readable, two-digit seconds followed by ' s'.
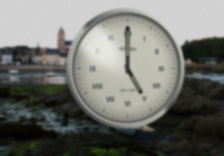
5 h 00 min
